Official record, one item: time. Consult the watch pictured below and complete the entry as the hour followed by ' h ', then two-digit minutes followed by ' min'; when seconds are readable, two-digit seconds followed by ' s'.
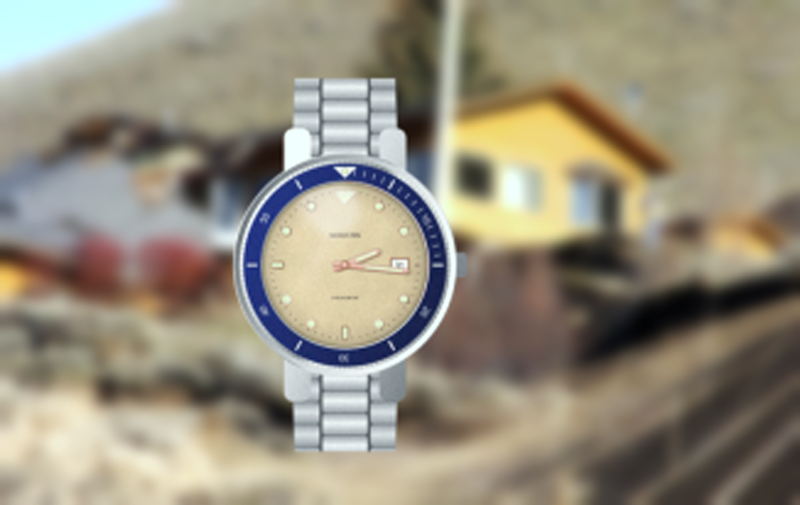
2 h 16 min
